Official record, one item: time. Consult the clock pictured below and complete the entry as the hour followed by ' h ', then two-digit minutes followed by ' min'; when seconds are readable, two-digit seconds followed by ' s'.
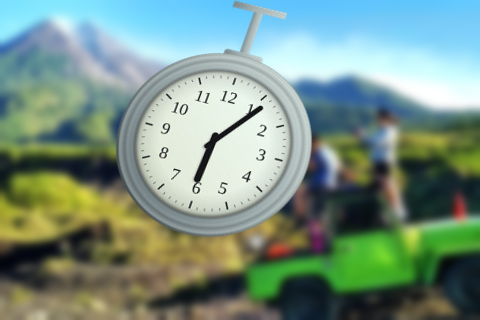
6 h 06 min
